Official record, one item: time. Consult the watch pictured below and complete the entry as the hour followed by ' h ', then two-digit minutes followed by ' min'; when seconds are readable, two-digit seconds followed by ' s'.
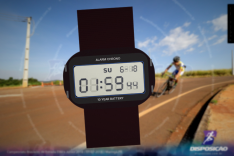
1 h 59 min 44 s
